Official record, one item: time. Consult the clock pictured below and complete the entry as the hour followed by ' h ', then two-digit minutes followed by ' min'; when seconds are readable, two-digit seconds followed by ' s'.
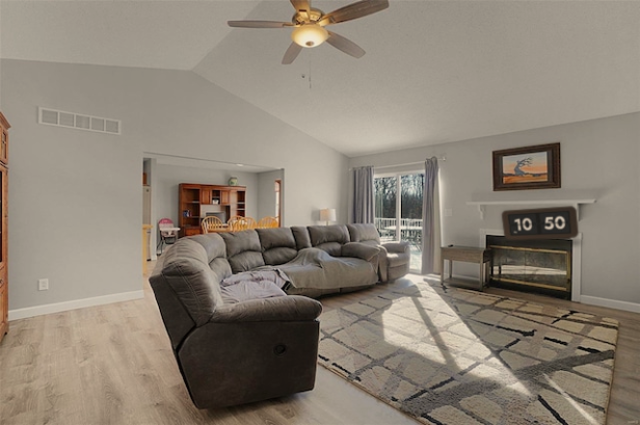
10 h 50 min
